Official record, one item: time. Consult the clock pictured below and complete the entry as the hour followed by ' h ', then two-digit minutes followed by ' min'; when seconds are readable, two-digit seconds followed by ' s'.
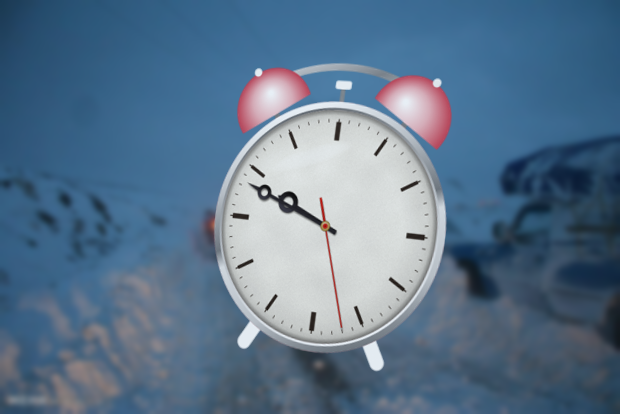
9 h 48 min 27 s
